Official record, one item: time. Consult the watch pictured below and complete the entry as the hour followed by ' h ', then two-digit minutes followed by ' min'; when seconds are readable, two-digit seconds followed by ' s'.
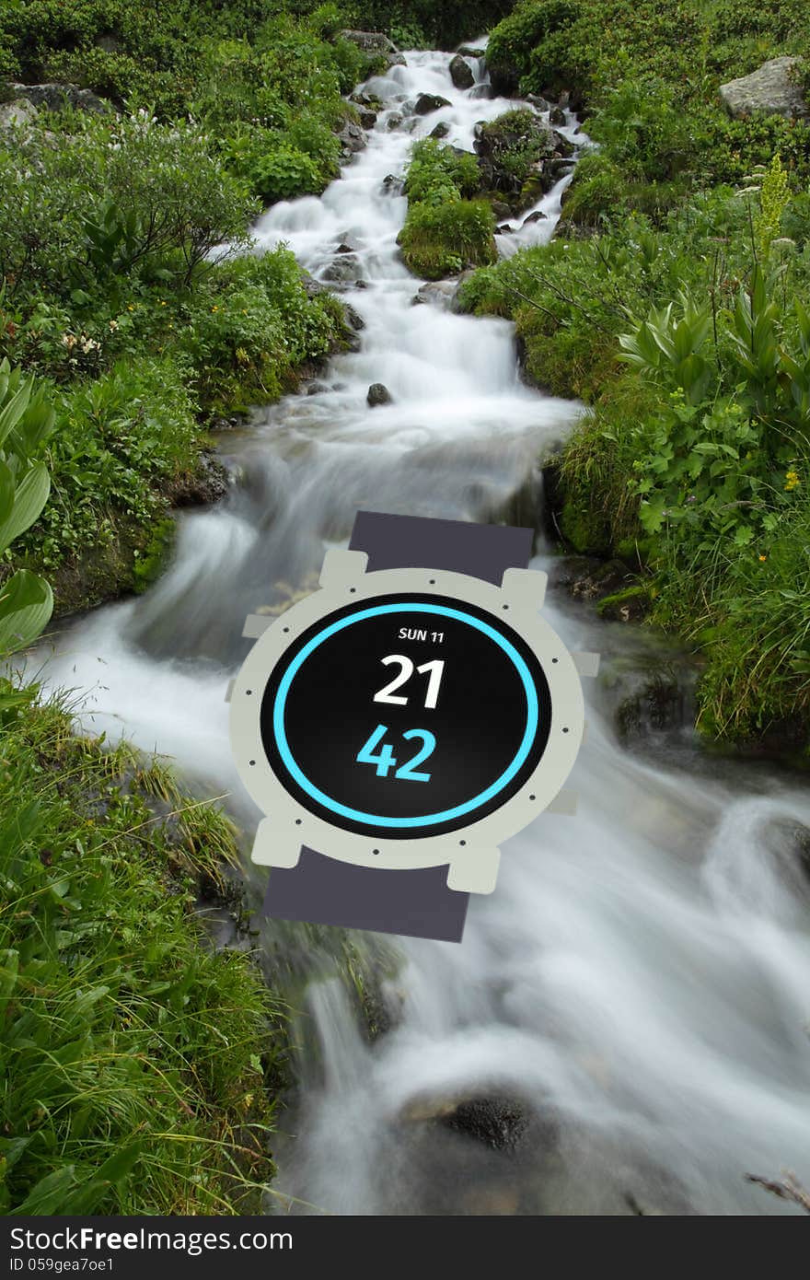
21 h 42 min
